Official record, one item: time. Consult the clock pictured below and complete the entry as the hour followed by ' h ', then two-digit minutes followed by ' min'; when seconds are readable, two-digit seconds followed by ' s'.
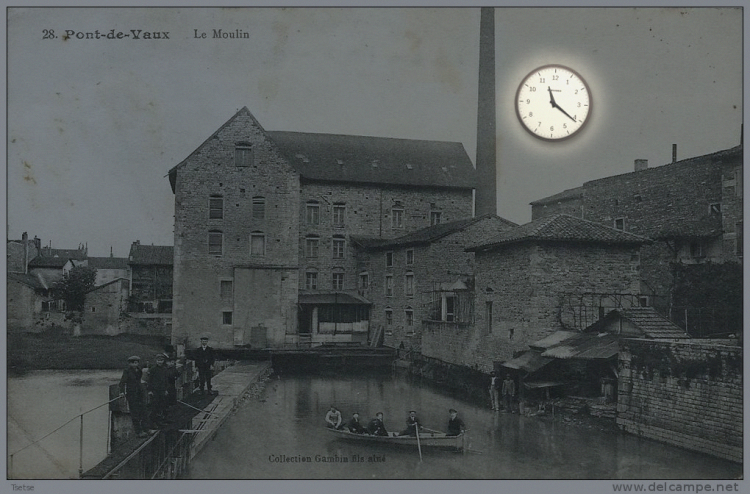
11 h 21 min
